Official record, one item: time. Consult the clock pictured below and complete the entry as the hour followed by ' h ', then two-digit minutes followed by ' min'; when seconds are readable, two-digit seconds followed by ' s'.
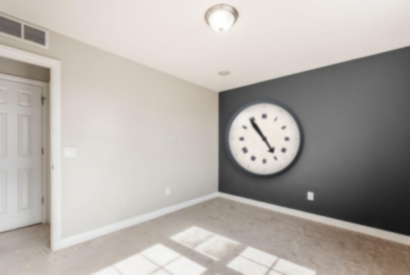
4 h 54 min
